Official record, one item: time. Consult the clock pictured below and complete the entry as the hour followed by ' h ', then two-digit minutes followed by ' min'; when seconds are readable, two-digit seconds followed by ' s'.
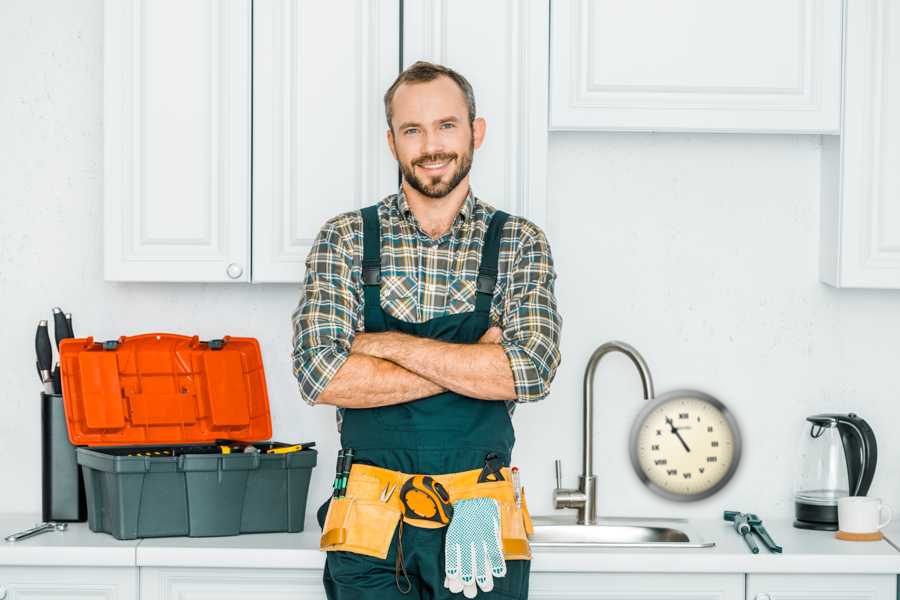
10 h 55 min
